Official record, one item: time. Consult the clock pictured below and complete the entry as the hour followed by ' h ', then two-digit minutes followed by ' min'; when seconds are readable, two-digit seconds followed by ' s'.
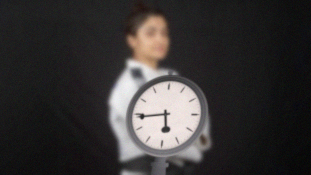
5 h 44 min
